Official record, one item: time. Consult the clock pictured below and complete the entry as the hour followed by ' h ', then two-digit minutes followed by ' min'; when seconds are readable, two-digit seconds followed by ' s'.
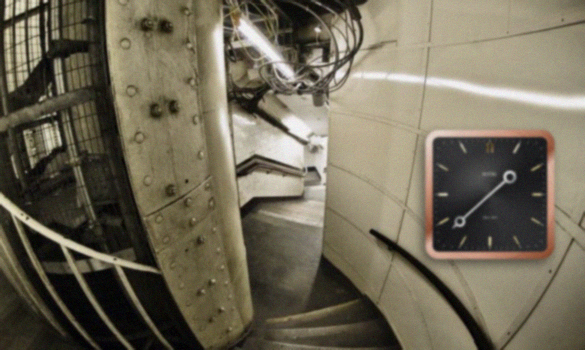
1 h 38 min
